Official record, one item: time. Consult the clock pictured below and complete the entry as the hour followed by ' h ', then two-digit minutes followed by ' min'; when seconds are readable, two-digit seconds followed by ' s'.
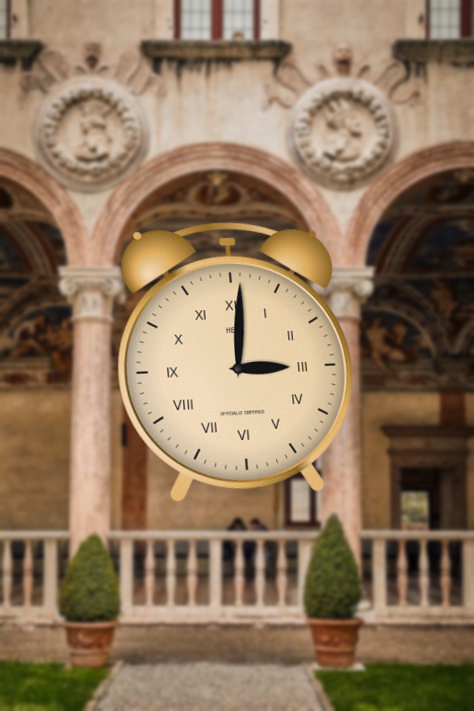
3 h 01 min
